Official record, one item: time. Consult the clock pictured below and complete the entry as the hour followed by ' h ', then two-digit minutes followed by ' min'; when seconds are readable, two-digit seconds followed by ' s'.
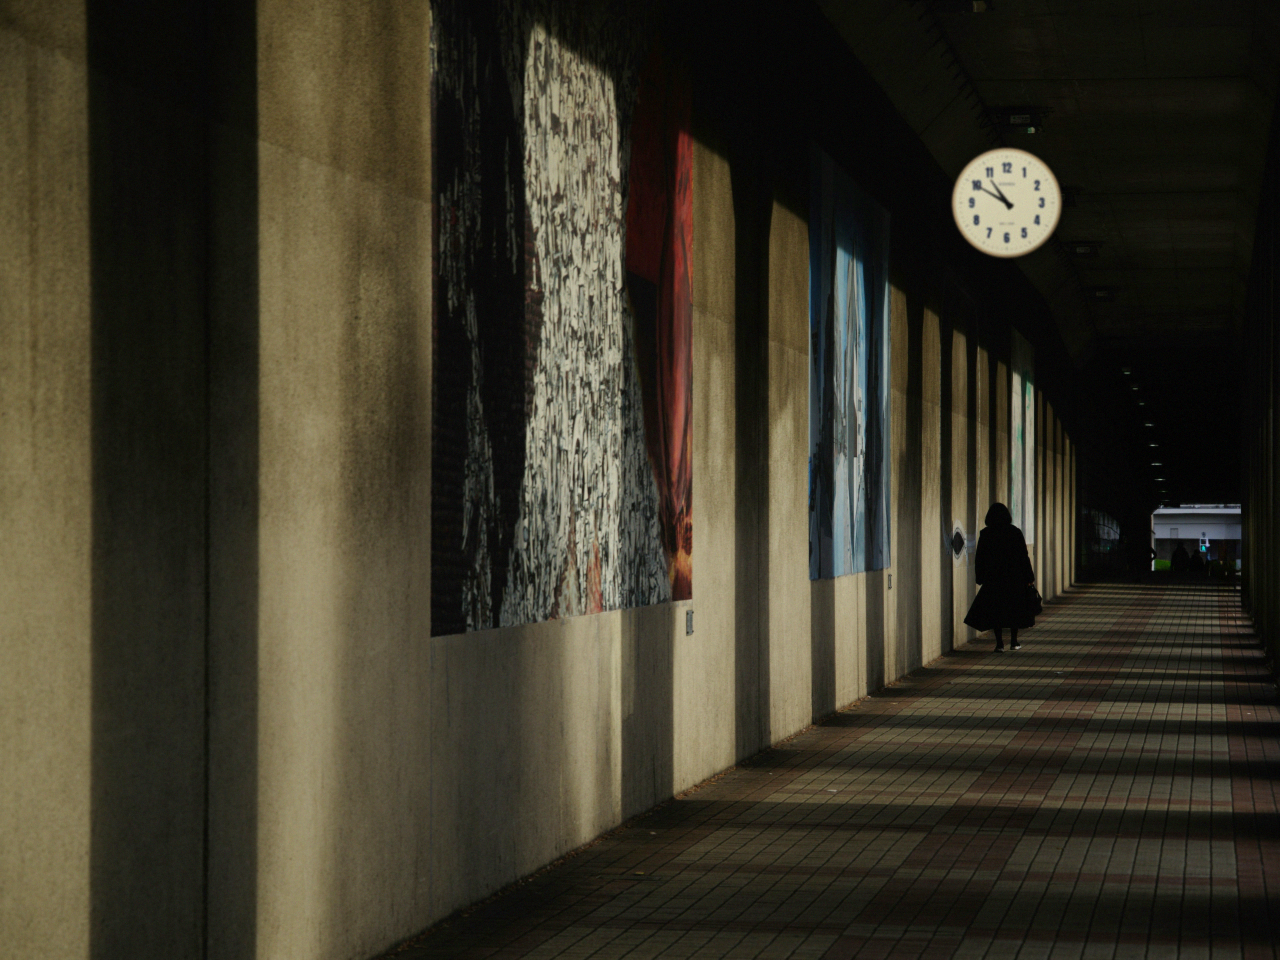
10 h 50 min
